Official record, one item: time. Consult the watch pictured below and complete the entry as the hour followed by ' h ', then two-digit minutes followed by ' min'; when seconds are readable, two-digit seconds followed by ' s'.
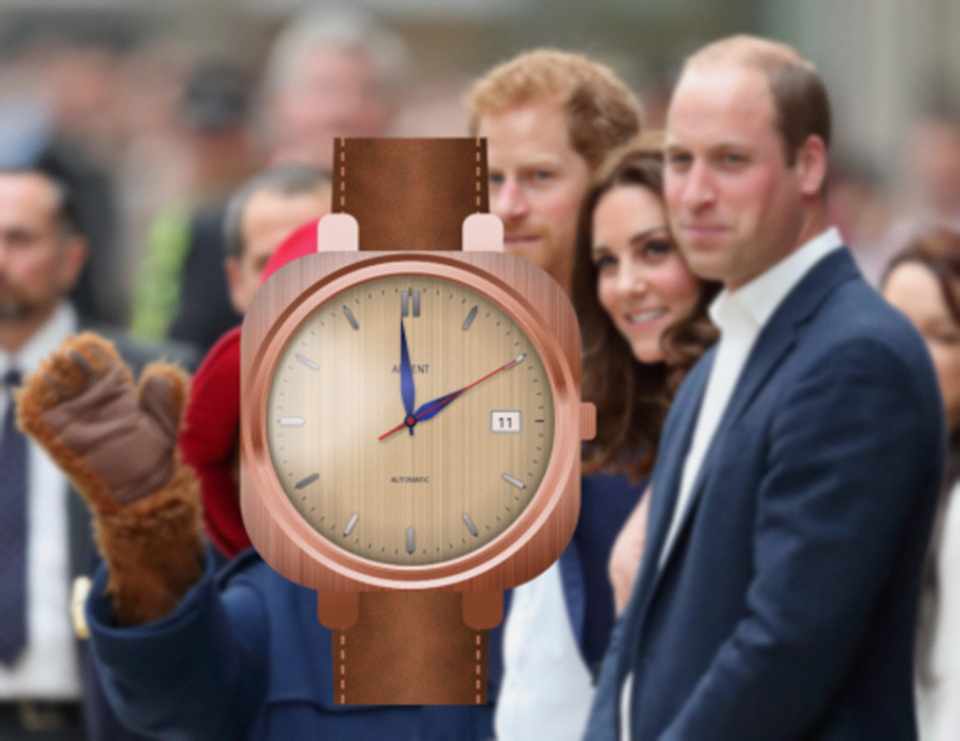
1 h 59 min 10 s
